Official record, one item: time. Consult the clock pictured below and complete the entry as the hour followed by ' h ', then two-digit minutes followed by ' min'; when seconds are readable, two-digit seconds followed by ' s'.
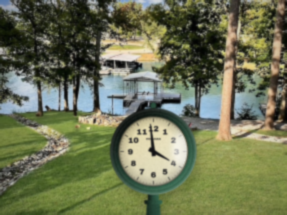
3 h 59 min
